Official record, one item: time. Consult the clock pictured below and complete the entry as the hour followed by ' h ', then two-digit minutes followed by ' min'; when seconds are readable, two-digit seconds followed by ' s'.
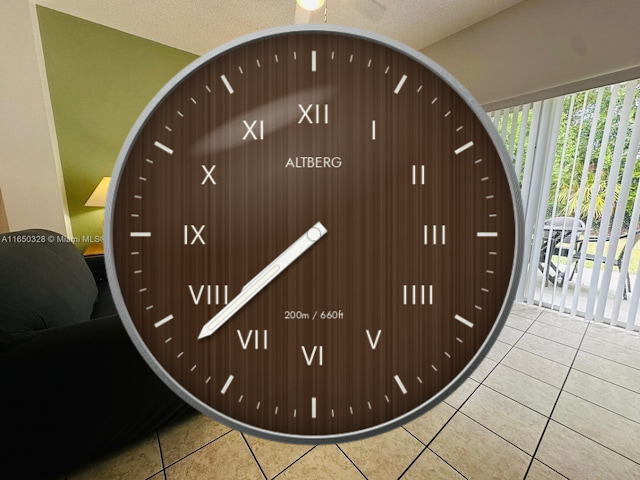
7 h 38 min
